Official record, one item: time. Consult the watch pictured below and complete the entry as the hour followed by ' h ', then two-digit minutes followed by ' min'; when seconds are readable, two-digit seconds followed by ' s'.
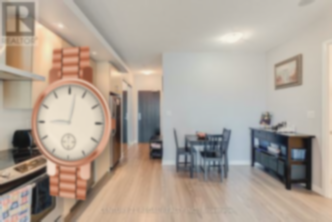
9 h 02 min
